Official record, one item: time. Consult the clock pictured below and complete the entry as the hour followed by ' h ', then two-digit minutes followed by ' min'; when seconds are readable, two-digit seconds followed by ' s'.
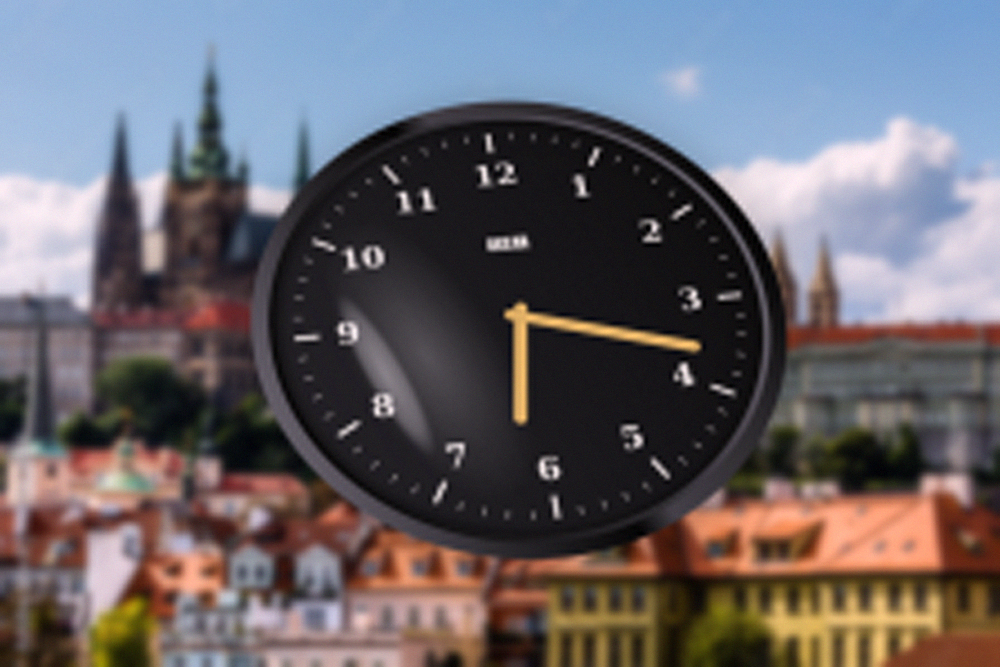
6 h 18 min
